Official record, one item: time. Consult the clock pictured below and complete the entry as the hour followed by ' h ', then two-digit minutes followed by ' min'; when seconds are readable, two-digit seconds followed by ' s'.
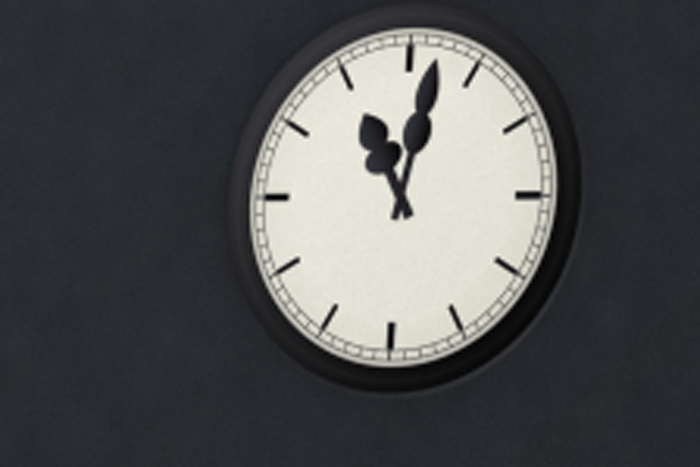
11 h 02 min
